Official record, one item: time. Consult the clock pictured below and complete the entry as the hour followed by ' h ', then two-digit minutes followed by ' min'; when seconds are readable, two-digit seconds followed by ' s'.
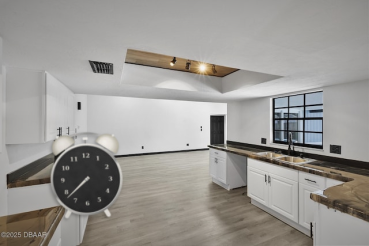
7 h 38 min
